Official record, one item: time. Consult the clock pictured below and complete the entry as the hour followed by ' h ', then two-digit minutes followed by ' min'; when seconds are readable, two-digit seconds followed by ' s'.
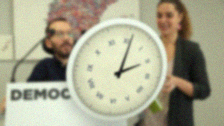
2 h 01 min
